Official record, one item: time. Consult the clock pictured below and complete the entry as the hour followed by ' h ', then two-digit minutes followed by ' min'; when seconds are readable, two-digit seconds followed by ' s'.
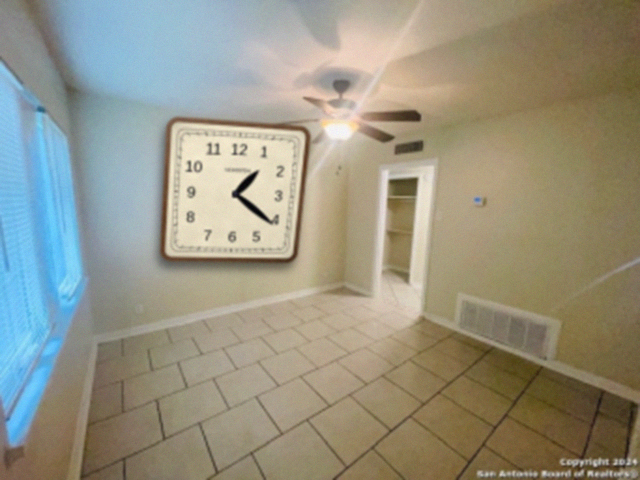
1 h 21 min
